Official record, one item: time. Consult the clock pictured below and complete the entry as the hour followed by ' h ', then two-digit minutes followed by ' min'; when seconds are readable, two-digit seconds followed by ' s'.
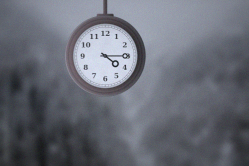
4 h 15 min
